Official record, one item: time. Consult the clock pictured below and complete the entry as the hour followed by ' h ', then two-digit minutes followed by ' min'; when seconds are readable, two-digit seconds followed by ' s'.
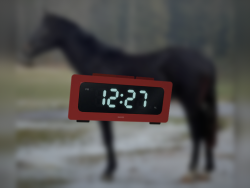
12 h 27 min
